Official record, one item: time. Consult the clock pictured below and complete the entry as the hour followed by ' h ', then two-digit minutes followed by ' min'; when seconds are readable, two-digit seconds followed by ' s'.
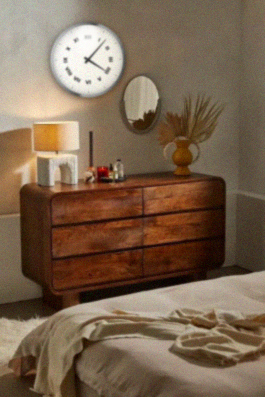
4 h 07 min
